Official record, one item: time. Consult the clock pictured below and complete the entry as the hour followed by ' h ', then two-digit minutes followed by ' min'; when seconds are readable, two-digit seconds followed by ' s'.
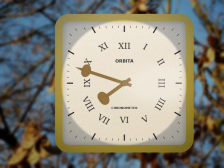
7 h 48 min
